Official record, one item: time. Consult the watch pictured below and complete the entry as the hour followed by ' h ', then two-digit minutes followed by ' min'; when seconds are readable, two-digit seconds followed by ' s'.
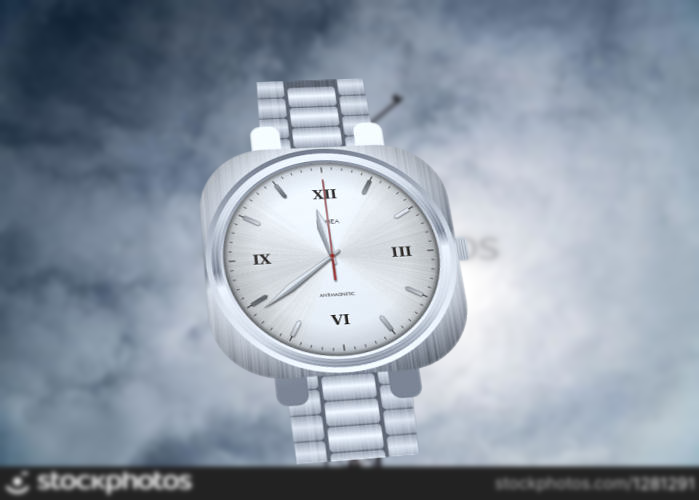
11 h 39 min 00 s
